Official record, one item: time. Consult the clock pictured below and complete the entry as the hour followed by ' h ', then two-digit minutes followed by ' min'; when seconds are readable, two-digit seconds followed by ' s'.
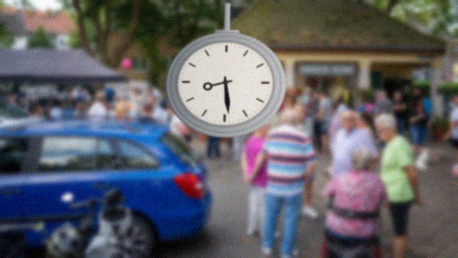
8 h 29 min
